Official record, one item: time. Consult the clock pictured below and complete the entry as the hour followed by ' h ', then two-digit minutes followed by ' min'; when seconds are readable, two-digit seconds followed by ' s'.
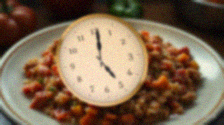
5 h 01 min
